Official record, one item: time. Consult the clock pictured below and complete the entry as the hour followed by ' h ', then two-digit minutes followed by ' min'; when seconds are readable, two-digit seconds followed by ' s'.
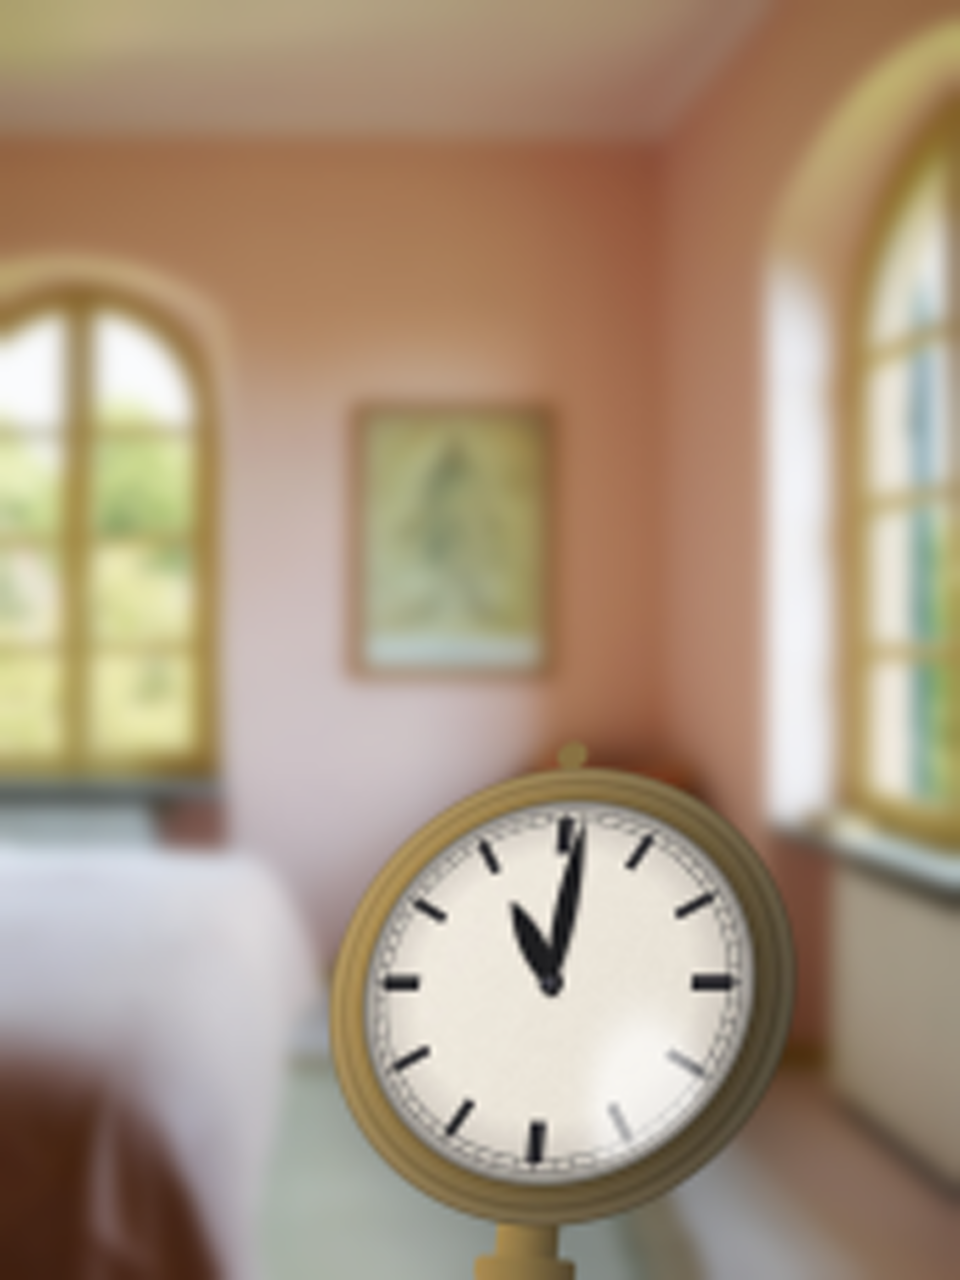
11 h 01 min
